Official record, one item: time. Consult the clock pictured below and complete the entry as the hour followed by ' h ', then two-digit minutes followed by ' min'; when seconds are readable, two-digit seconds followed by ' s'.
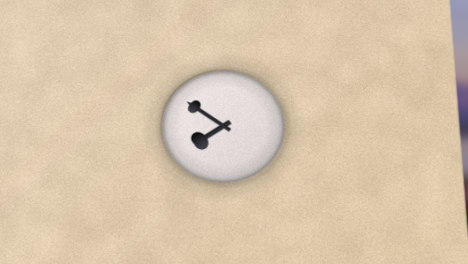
7 h 51 min
